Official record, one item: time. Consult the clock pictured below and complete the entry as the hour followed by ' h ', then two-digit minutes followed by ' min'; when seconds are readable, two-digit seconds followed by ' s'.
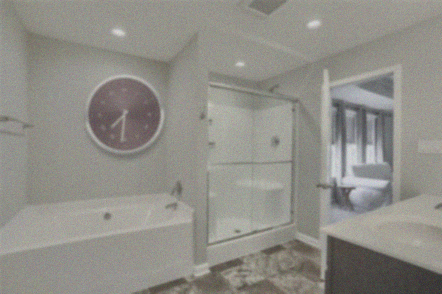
7 h 31 min
